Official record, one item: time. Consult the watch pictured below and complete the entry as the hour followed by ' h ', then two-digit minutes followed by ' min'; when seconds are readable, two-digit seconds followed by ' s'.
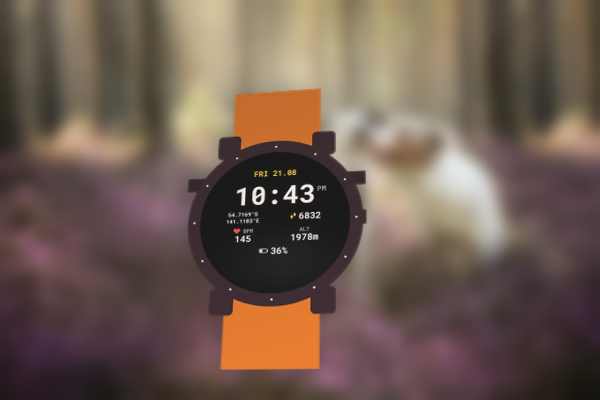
10 h 43 min
